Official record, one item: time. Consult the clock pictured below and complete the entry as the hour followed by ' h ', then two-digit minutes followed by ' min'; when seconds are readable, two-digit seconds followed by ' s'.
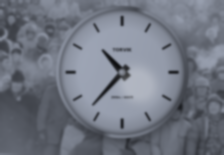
10 h 37 min
